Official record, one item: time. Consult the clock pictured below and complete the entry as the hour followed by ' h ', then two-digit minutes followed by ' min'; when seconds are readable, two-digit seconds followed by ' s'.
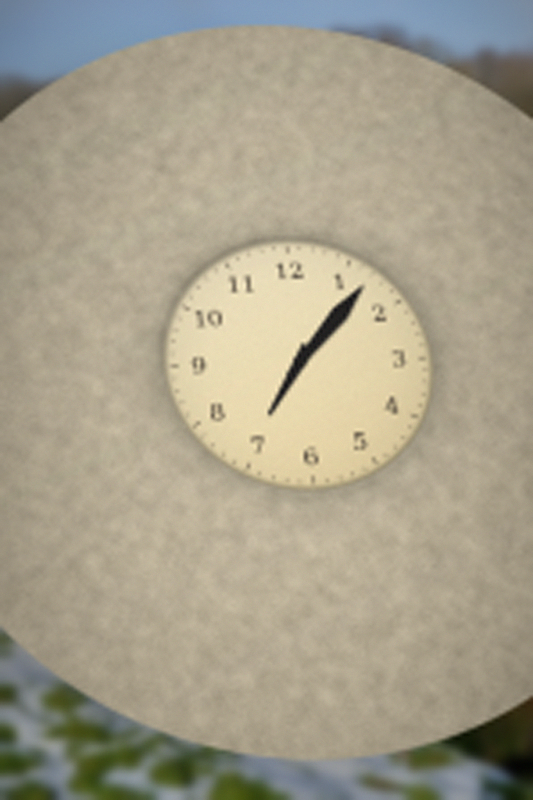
7 h 07 min
